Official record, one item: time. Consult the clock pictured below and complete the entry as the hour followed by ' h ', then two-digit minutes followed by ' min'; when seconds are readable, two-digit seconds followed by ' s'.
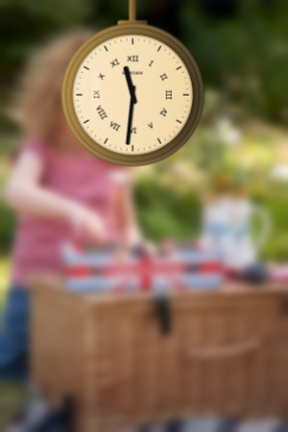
11 h 31 min
